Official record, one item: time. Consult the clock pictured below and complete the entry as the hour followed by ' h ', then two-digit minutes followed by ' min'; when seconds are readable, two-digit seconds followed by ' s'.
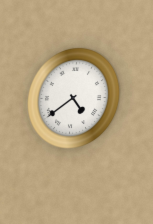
4 h 39 min
